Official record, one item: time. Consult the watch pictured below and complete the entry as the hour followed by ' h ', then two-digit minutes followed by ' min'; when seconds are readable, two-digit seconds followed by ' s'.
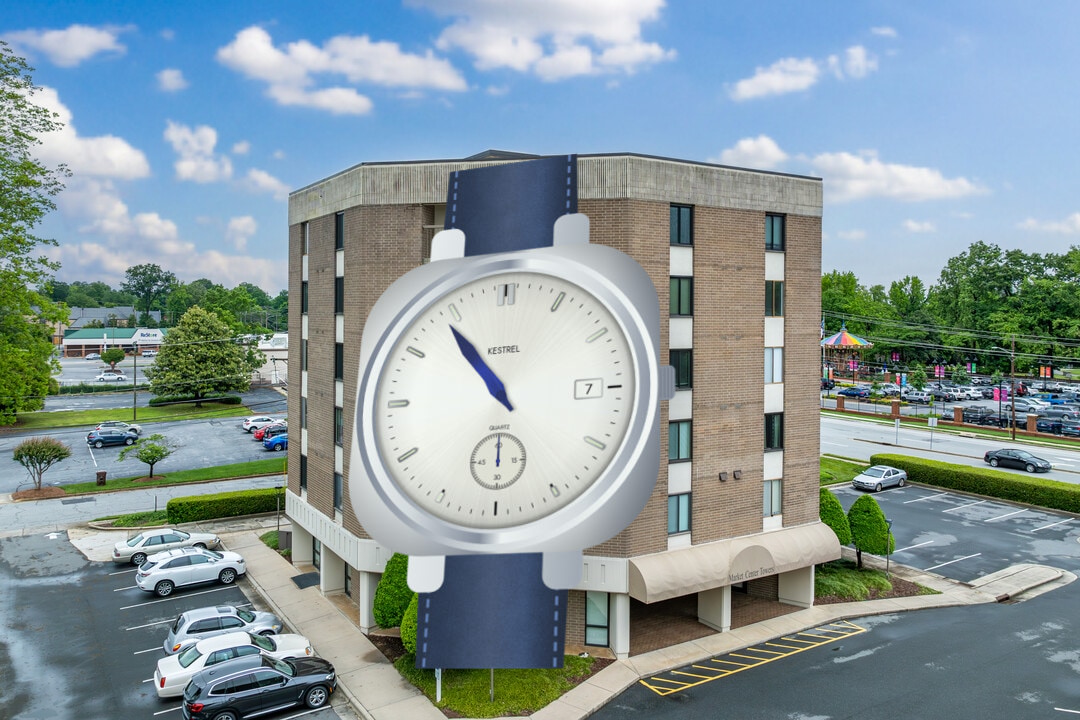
10 h 54 min
